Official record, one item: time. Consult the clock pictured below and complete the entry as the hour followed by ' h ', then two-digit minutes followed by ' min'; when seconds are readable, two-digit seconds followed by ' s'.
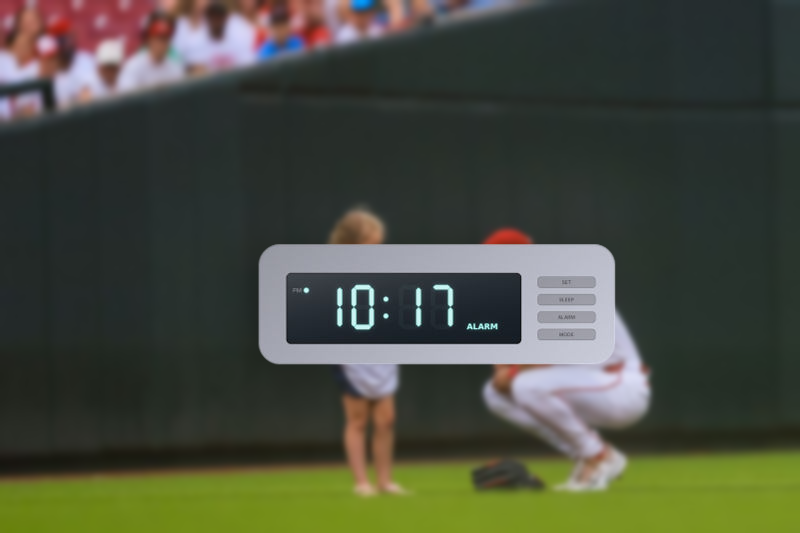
10 h 17 min
